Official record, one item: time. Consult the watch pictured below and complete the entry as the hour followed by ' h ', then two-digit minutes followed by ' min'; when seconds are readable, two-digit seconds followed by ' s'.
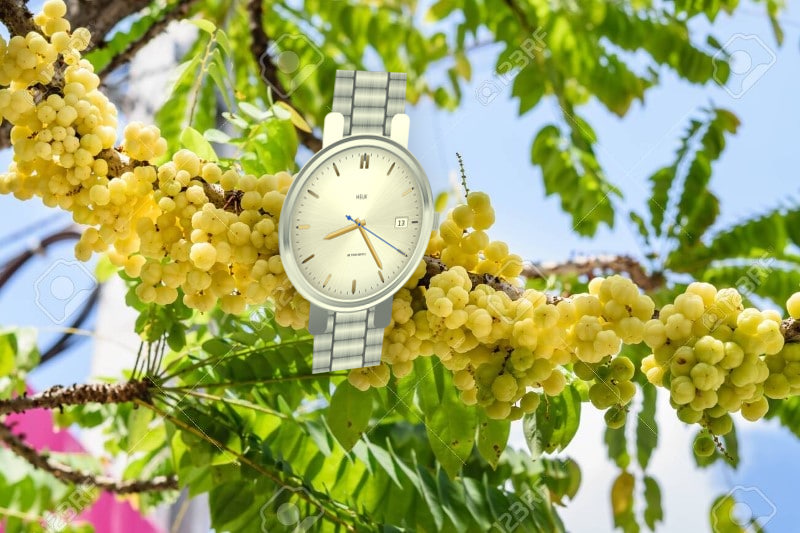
8 h 24 min 20 s
